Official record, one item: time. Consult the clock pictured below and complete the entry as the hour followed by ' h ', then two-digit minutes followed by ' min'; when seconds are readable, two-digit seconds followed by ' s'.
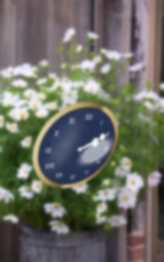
2 h 10 min
